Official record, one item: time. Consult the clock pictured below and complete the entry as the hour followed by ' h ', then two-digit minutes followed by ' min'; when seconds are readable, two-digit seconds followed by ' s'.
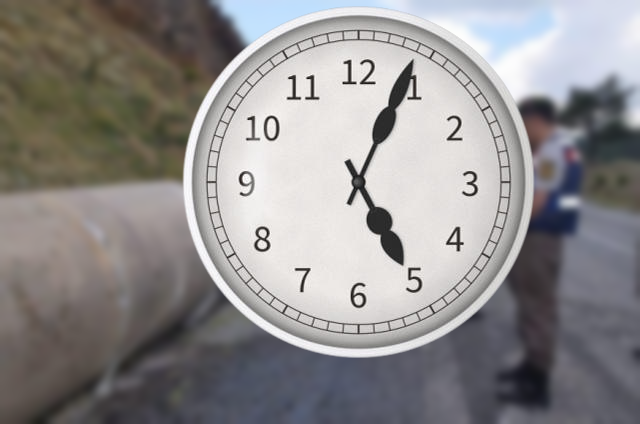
5 h 04 min
